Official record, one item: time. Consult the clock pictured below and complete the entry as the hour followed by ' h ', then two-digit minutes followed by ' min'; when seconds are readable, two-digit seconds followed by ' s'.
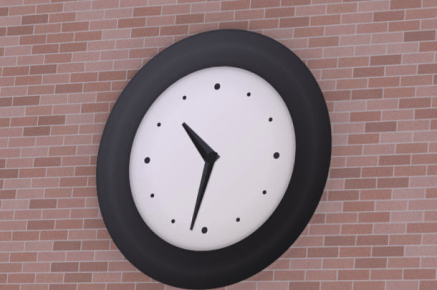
10 h 32 min
